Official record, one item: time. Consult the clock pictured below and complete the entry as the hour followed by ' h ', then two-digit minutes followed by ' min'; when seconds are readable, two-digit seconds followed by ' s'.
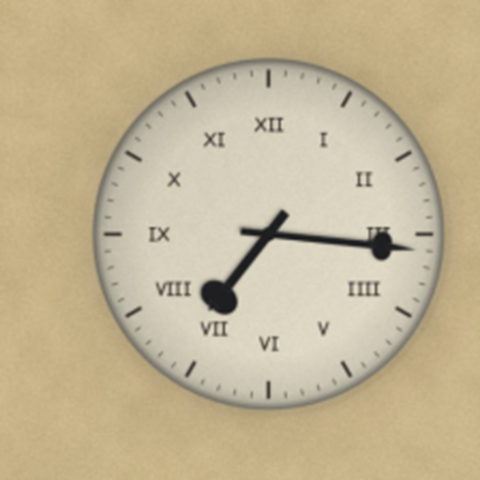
7 h 16 min
